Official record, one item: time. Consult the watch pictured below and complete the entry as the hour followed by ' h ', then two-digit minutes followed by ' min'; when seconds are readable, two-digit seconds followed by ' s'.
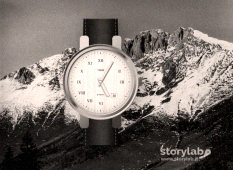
5 h 05 min
